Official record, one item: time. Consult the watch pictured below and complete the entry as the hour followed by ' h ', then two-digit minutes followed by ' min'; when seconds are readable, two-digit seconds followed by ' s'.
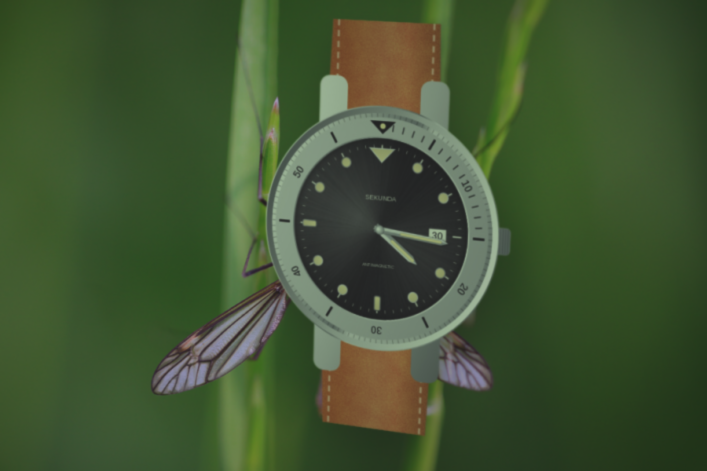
4 h 16 min
